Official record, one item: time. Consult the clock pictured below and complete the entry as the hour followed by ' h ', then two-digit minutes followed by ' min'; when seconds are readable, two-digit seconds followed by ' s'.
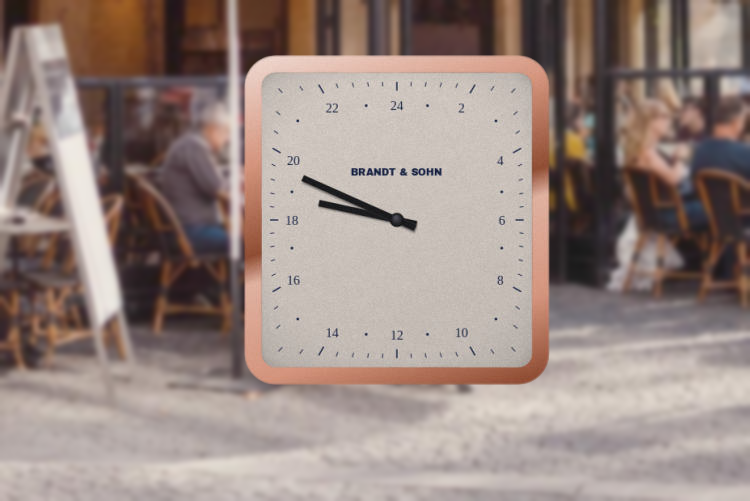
18 h 49 min
